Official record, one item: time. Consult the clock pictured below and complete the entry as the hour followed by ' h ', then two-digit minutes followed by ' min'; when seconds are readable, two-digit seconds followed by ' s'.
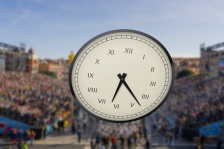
6 h 23 min
